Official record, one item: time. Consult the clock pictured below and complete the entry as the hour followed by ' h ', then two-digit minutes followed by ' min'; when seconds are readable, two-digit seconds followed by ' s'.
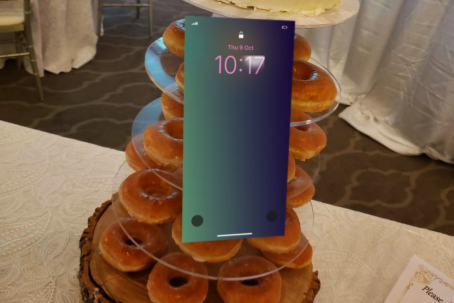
10 h 17 min
